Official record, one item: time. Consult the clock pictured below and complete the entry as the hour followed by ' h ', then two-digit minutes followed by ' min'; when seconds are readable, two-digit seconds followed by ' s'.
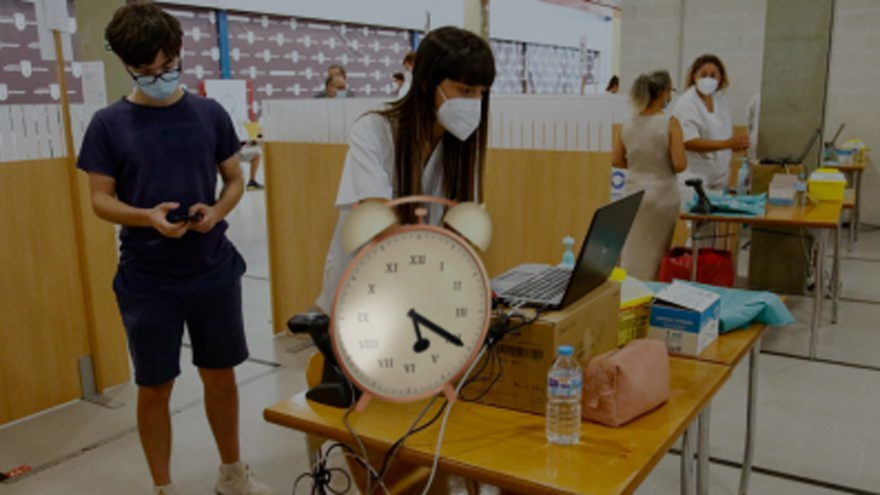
5 h 20 min
